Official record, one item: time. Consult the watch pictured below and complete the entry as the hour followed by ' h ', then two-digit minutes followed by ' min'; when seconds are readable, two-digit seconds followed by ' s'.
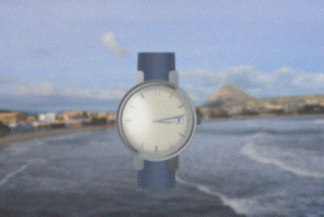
3 h 13 min
